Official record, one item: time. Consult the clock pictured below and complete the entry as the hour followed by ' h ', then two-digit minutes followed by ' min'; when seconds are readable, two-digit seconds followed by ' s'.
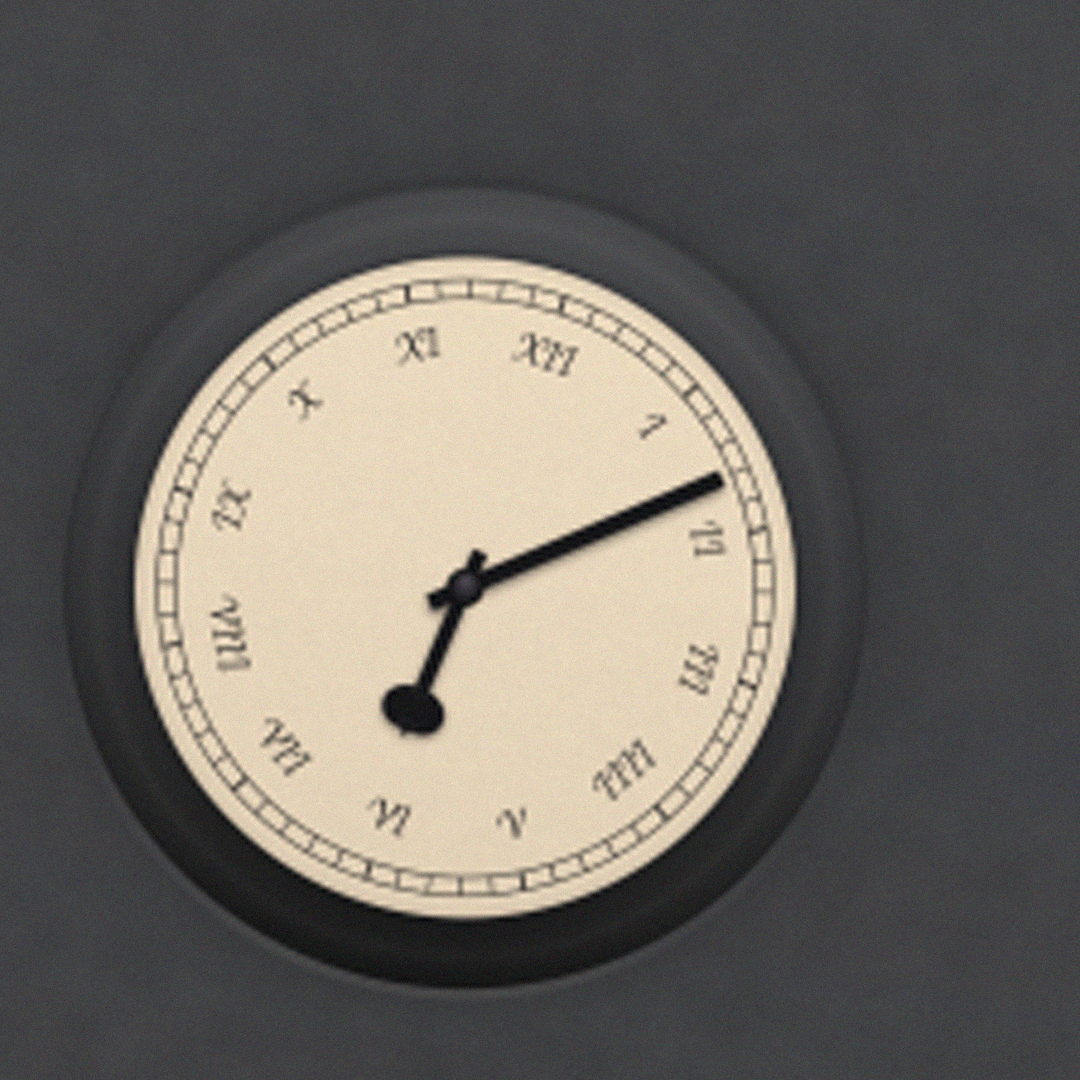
6 h 08 min
